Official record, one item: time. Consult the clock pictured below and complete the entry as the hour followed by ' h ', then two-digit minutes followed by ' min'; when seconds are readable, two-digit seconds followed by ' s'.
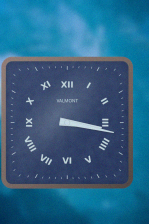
3 h 17 min
